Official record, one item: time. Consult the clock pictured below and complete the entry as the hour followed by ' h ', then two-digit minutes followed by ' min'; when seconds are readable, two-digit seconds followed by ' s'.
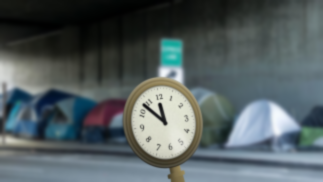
11 h 53 min
